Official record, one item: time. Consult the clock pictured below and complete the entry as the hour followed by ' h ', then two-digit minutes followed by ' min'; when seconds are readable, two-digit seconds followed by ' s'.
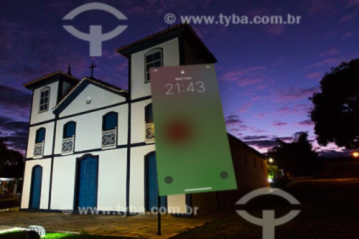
21 h 43 min
